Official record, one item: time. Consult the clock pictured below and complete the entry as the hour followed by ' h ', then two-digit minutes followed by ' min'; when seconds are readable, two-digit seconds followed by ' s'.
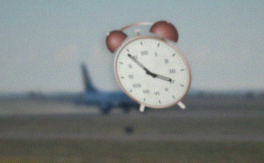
3 h 54 min
